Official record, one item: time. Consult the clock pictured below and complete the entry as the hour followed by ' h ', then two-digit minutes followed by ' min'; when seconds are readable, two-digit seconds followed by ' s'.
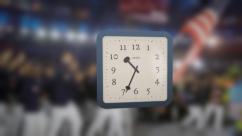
10 h 34 min
